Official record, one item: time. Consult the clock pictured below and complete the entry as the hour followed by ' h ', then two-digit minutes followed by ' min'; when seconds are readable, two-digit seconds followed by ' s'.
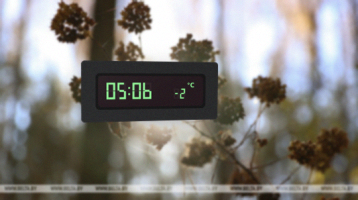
5 h 06 min
